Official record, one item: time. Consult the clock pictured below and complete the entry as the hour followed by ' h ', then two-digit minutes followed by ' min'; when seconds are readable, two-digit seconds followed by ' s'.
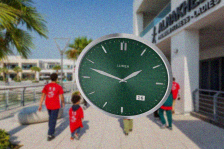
1 h 48 min
